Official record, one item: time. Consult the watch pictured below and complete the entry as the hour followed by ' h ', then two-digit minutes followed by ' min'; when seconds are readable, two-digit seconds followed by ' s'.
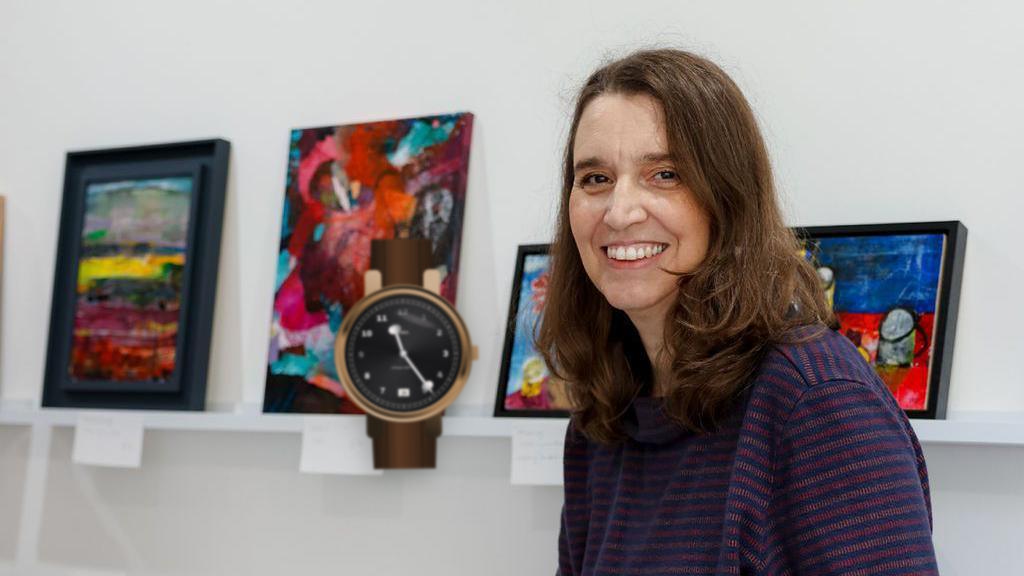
11 h 24 min
